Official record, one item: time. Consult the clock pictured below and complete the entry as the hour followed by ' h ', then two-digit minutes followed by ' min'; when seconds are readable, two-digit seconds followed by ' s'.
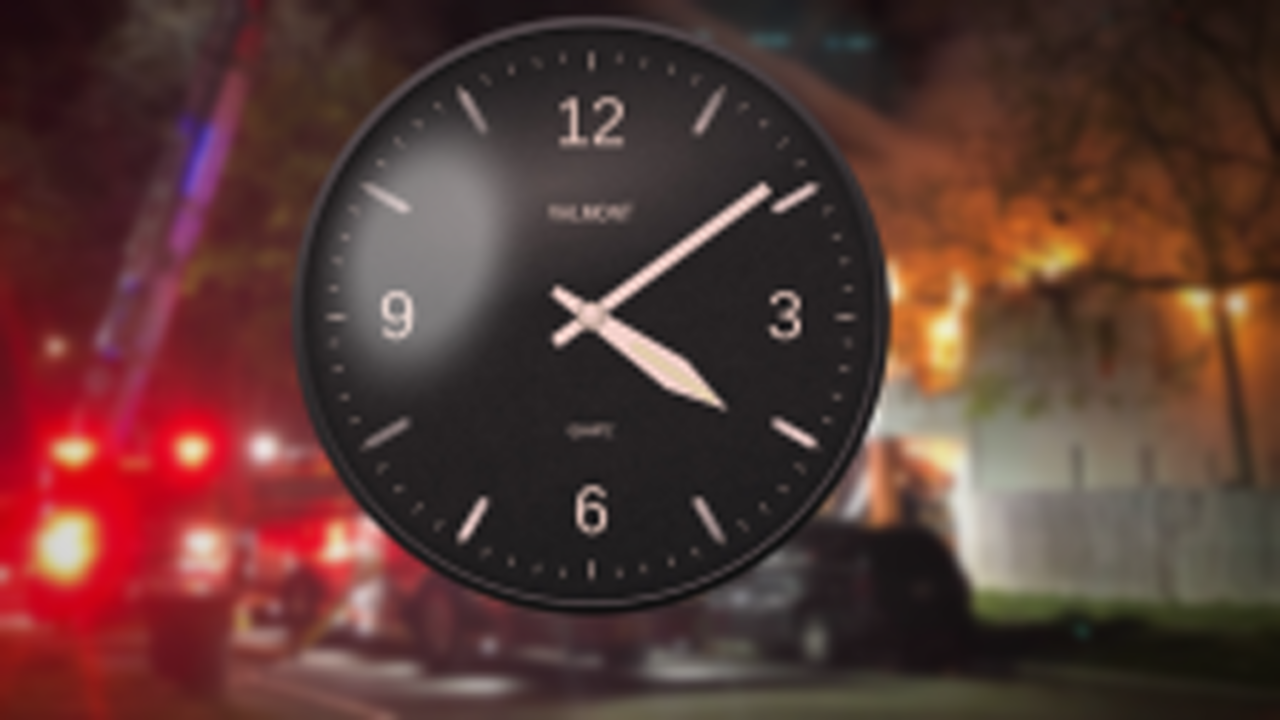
4 h 09 min
